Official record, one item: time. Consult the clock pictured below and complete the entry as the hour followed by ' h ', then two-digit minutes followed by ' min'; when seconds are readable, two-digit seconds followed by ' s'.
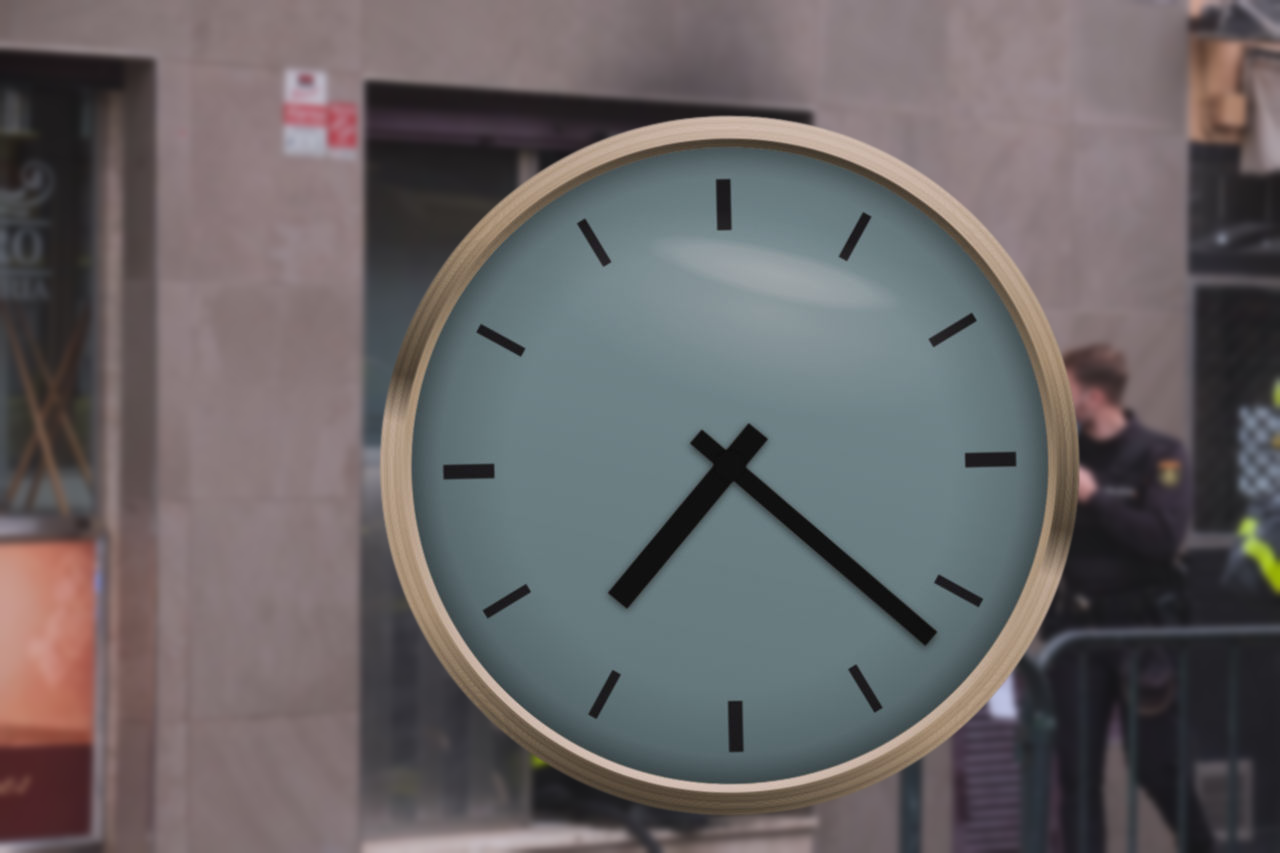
7 h 22 min
